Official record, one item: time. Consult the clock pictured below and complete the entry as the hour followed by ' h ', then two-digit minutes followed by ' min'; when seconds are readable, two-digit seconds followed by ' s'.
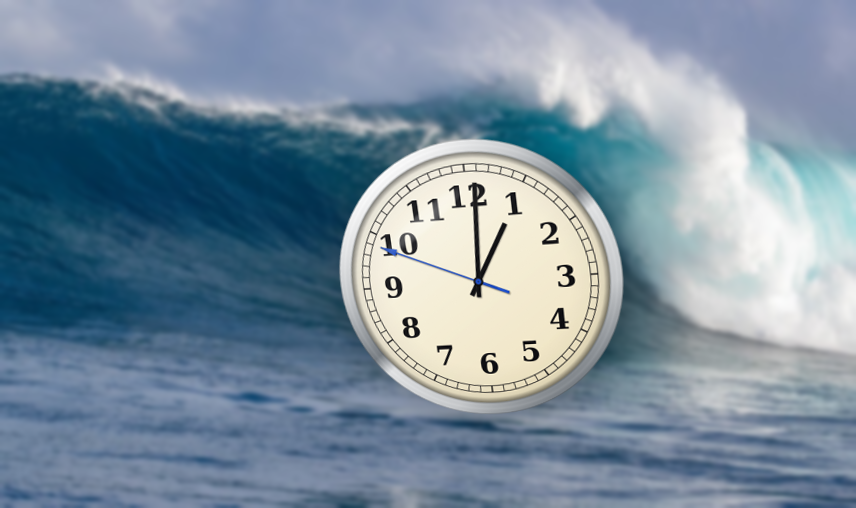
1 h 00 min 49 s
